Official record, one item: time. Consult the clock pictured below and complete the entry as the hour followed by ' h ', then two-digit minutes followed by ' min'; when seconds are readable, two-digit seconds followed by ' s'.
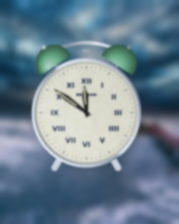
11 h 51 min
